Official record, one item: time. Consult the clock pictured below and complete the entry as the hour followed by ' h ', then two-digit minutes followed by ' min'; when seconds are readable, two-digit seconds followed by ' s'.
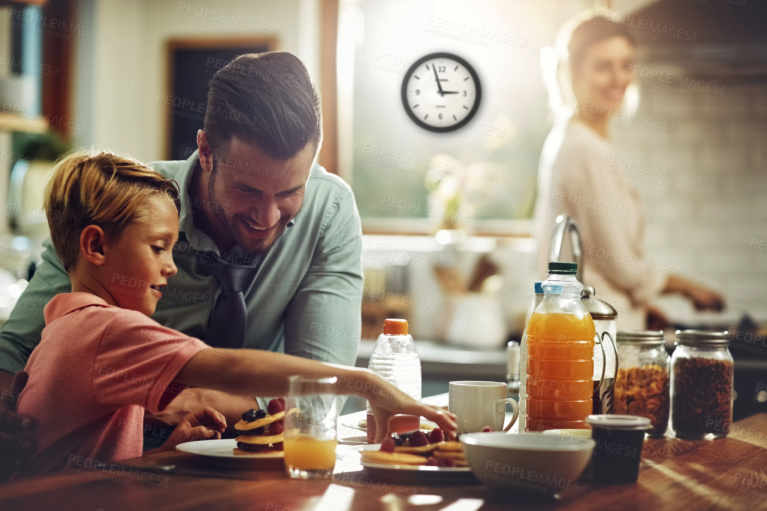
2 h 57 min
